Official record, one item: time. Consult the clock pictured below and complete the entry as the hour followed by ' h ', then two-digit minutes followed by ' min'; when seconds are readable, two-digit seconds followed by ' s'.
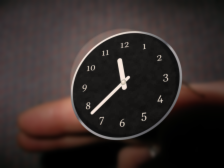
11 h 38 min
